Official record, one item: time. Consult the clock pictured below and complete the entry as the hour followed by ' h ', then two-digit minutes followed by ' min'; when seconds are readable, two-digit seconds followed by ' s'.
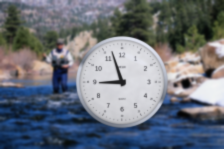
8 h 57 min
